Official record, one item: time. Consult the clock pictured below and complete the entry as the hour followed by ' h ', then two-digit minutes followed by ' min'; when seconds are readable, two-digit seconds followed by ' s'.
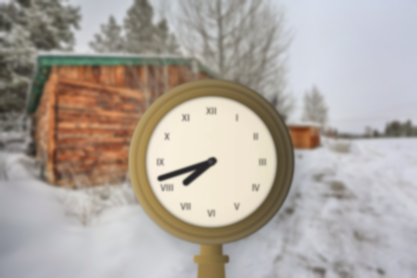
7 h 42 min
